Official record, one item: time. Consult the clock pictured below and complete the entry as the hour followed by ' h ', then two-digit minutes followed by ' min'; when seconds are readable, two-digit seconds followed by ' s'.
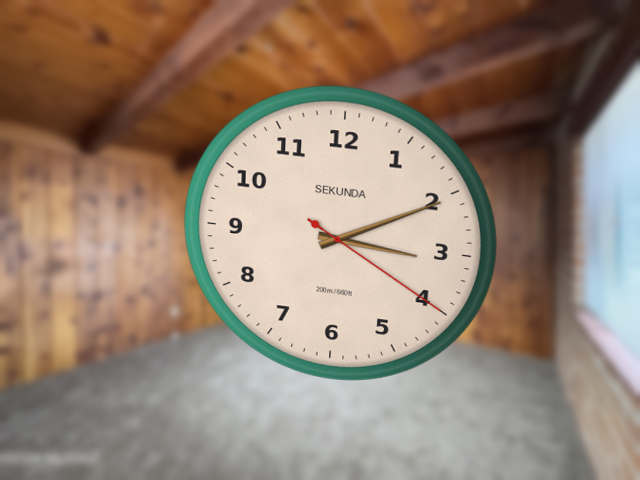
3 h 10 min 20 s
